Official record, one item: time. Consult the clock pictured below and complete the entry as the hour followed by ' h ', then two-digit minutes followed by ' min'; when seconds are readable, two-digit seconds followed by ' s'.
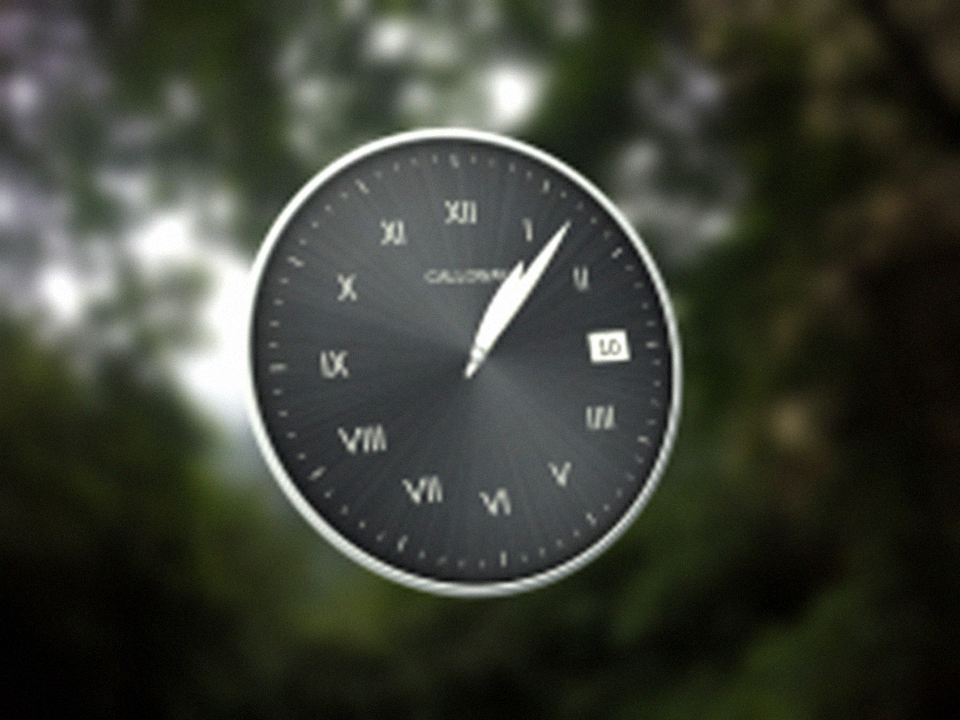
1 h 07 min
